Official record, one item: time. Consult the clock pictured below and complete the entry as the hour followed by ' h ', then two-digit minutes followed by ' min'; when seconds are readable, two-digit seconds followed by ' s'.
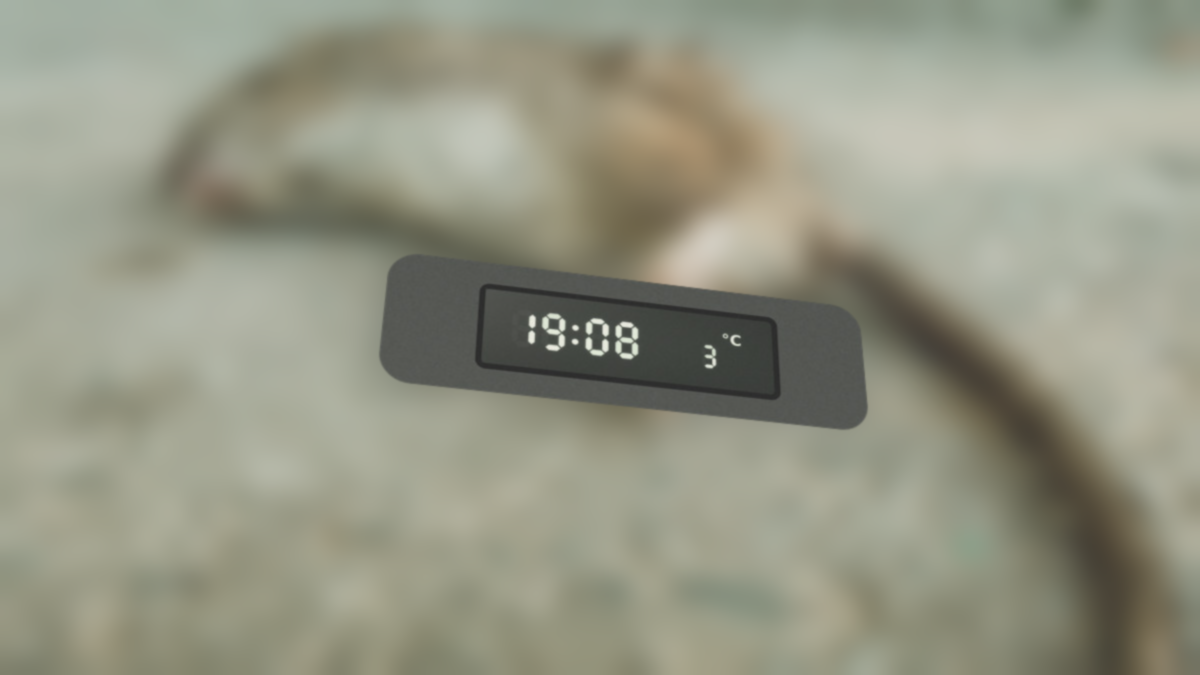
19 h 08 min
